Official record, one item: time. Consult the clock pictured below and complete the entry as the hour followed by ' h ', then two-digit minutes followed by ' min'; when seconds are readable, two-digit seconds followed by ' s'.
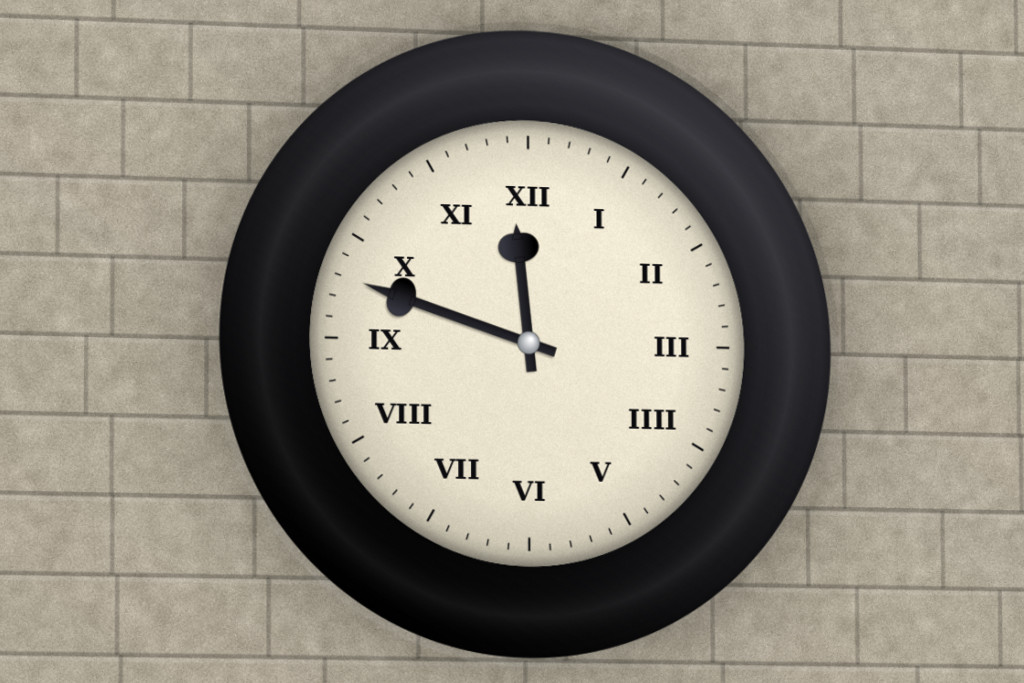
11 h 48 min
